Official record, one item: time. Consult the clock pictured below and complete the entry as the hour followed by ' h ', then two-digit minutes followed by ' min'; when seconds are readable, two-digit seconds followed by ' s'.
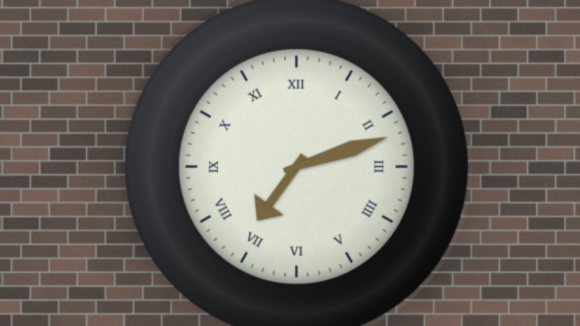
7 h 12 min
